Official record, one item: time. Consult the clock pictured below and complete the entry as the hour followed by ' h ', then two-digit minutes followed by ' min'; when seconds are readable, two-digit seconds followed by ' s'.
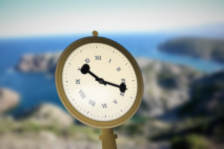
10 h 18 min
